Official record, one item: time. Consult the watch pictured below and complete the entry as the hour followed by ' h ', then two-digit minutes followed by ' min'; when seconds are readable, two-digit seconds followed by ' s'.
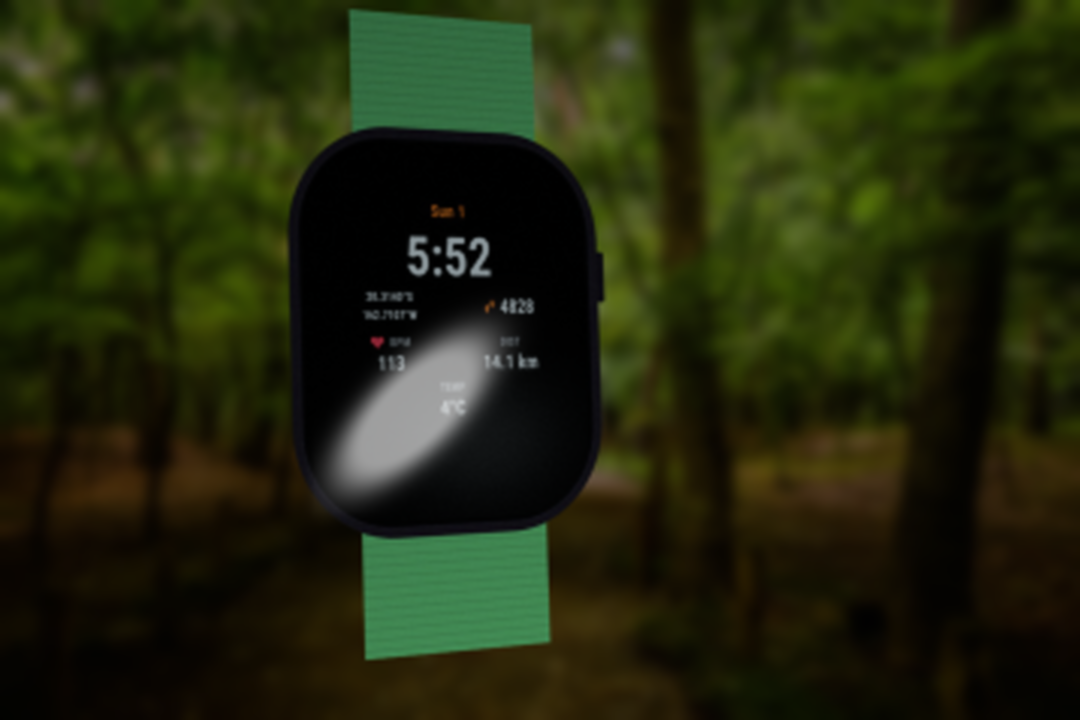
5 h 52 min
